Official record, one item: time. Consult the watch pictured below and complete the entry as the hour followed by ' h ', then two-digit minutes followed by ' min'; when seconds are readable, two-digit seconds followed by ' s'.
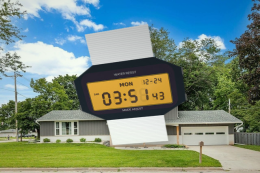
3 h 51 min 43 s
